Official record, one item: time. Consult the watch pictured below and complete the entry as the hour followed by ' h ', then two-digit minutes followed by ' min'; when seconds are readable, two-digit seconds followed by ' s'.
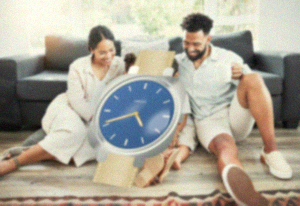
4 h 41 min
